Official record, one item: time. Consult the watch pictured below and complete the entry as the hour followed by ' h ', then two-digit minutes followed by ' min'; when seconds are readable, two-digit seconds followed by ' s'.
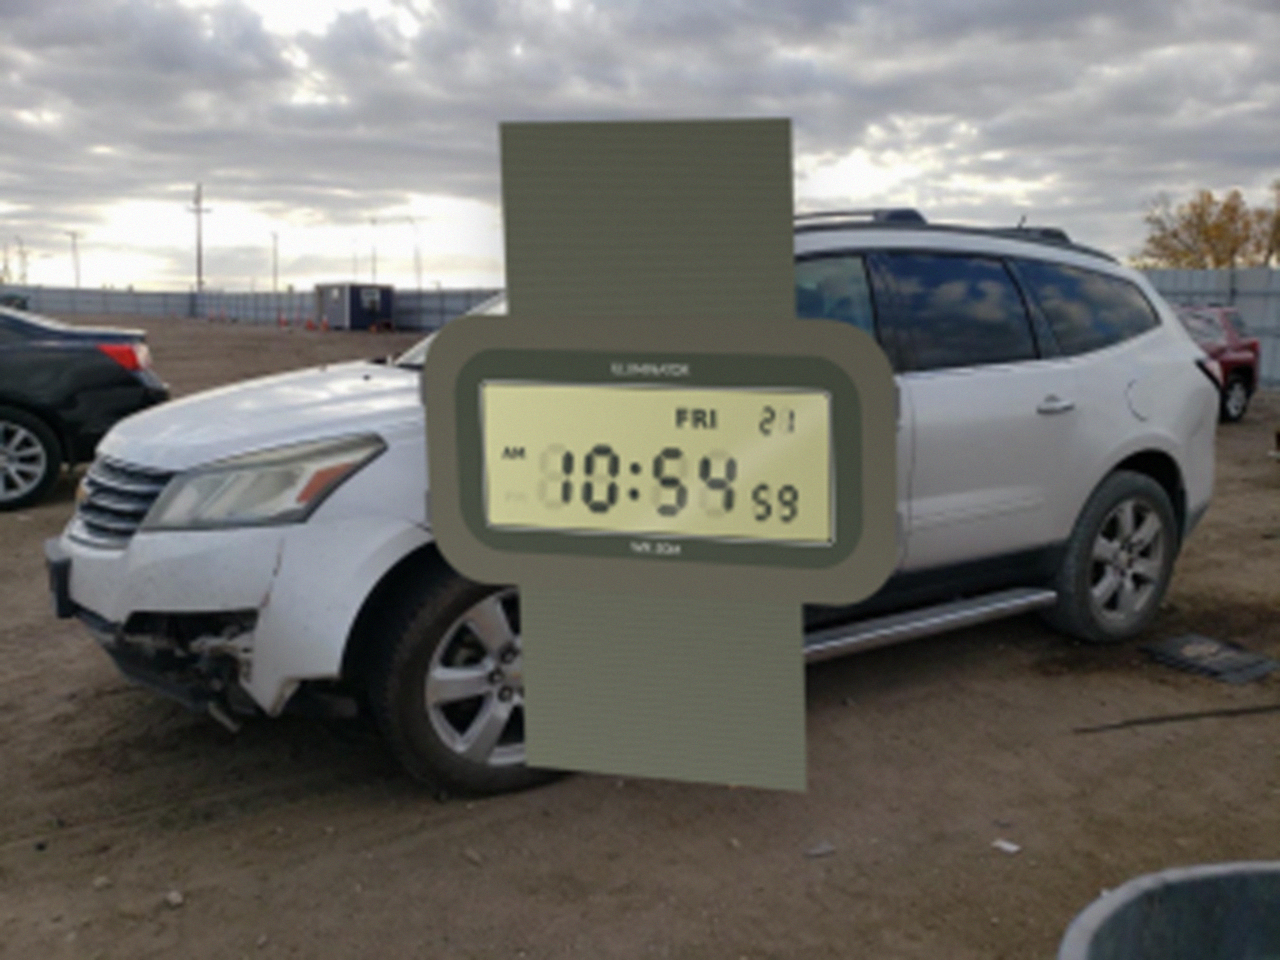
10 h 54 min 59 s
